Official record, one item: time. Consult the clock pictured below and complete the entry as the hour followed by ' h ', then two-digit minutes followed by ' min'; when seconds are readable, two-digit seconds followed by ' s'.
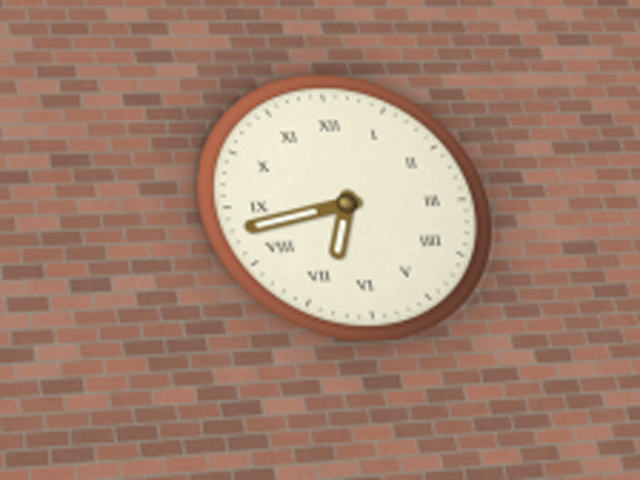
6 h 43 min
